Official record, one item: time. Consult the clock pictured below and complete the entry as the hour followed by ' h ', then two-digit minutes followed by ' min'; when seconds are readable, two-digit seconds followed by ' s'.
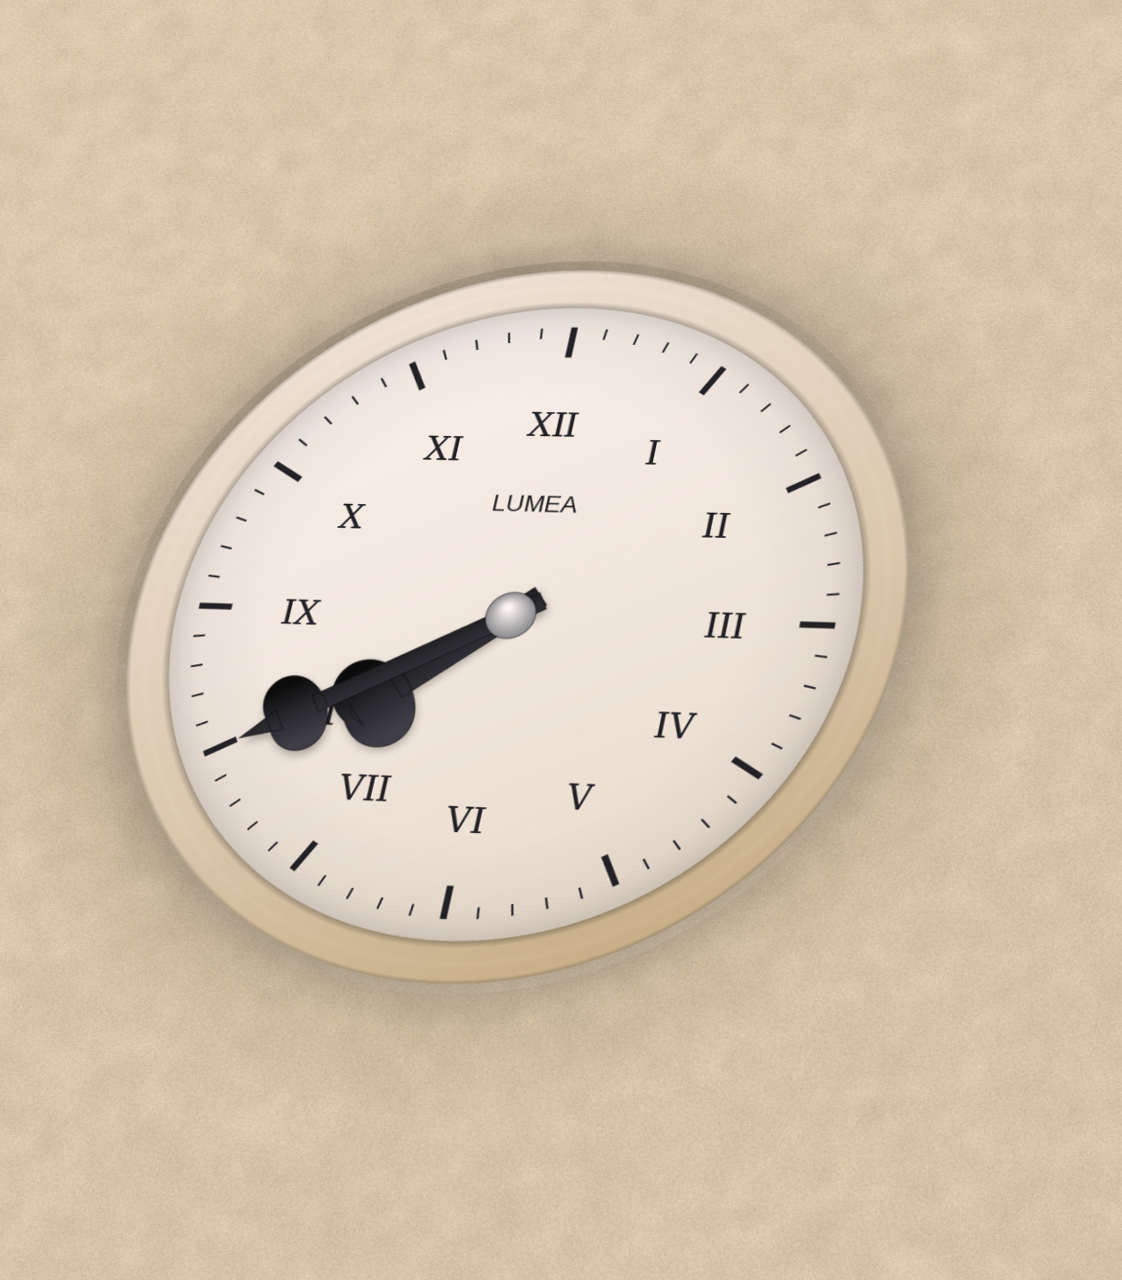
7 h 40 min
